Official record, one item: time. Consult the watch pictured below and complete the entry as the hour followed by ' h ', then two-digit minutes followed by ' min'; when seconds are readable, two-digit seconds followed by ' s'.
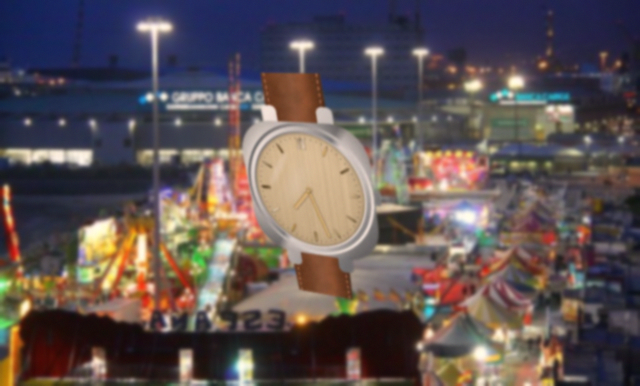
7 h 27 min
